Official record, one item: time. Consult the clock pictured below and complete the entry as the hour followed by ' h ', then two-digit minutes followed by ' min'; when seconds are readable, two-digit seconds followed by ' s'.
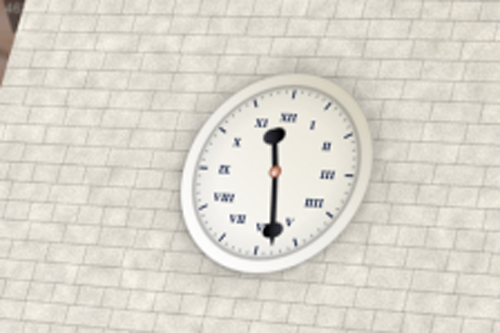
11 h 28 min
